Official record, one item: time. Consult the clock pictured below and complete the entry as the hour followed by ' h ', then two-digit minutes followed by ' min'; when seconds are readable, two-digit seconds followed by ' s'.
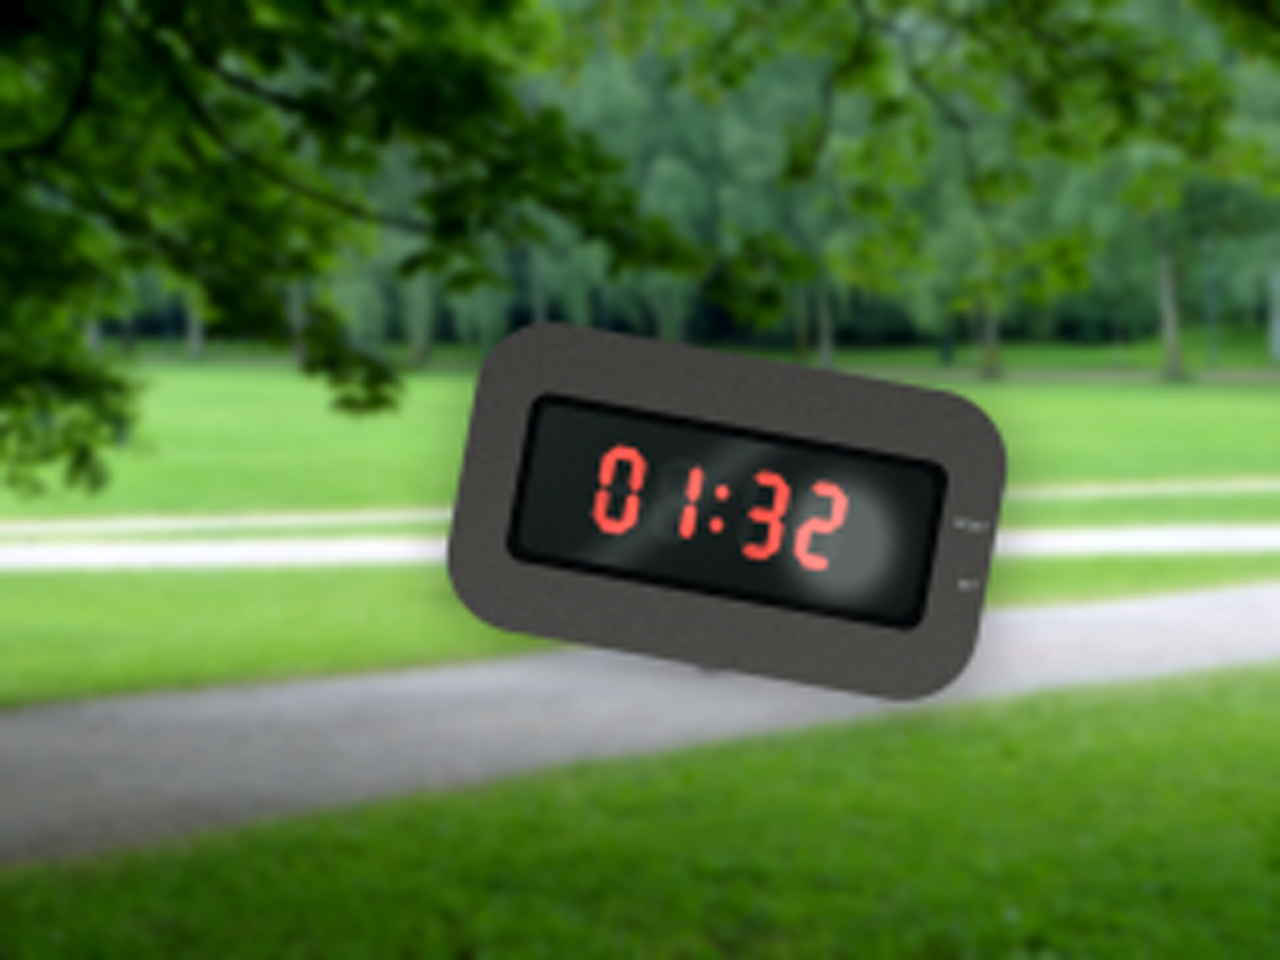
1 h 32 min
